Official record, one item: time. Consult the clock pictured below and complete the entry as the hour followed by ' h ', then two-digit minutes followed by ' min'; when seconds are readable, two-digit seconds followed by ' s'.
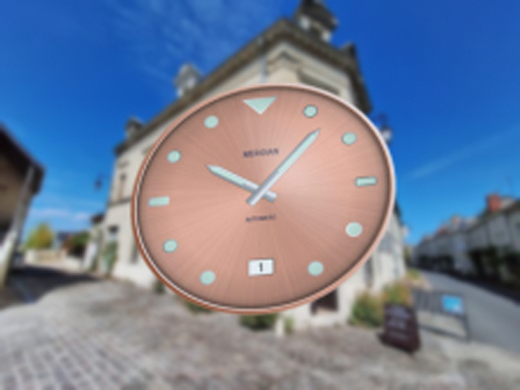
10 h 07 min
